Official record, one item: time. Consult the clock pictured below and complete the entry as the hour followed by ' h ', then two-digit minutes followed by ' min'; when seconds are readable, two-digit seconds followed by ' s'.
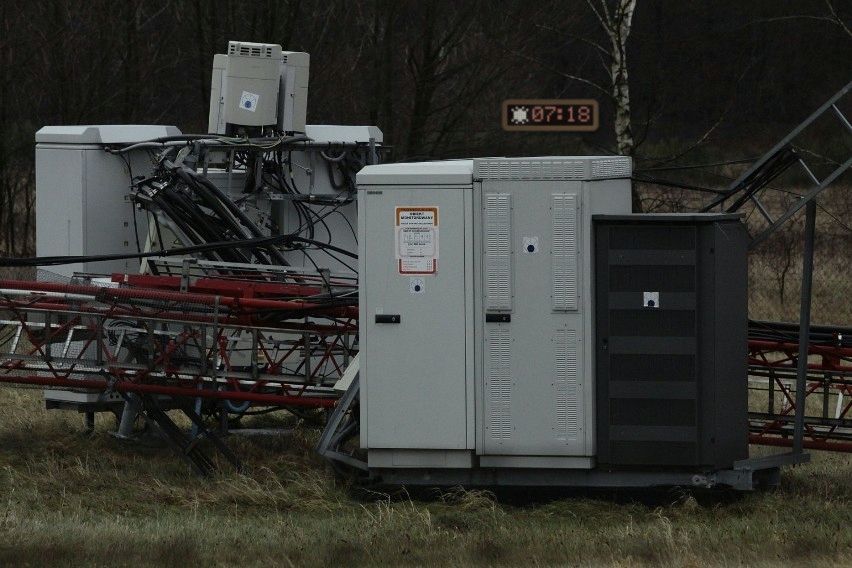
7 h 18 min
